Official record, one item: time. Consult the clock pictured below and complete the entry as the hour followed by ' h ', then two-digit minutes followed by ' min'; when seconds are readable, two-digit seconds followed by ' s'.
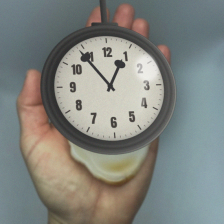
12 h 54 min
